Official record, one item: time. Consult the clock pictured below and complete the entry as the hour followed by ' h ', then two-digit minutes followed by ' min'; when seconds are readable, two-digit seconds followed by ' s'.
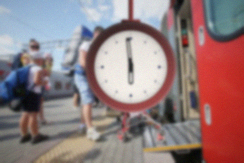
5 h 59 min
